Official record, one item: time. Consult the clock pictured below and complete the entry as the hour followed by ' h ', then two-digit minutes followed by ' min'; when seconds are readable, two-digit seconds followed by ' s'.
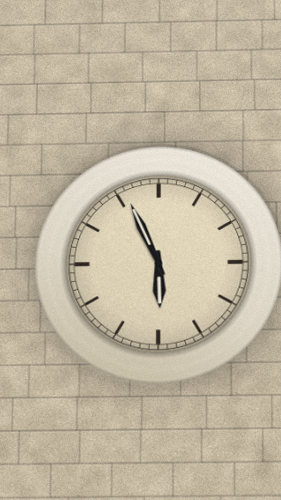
5 h 56 min
